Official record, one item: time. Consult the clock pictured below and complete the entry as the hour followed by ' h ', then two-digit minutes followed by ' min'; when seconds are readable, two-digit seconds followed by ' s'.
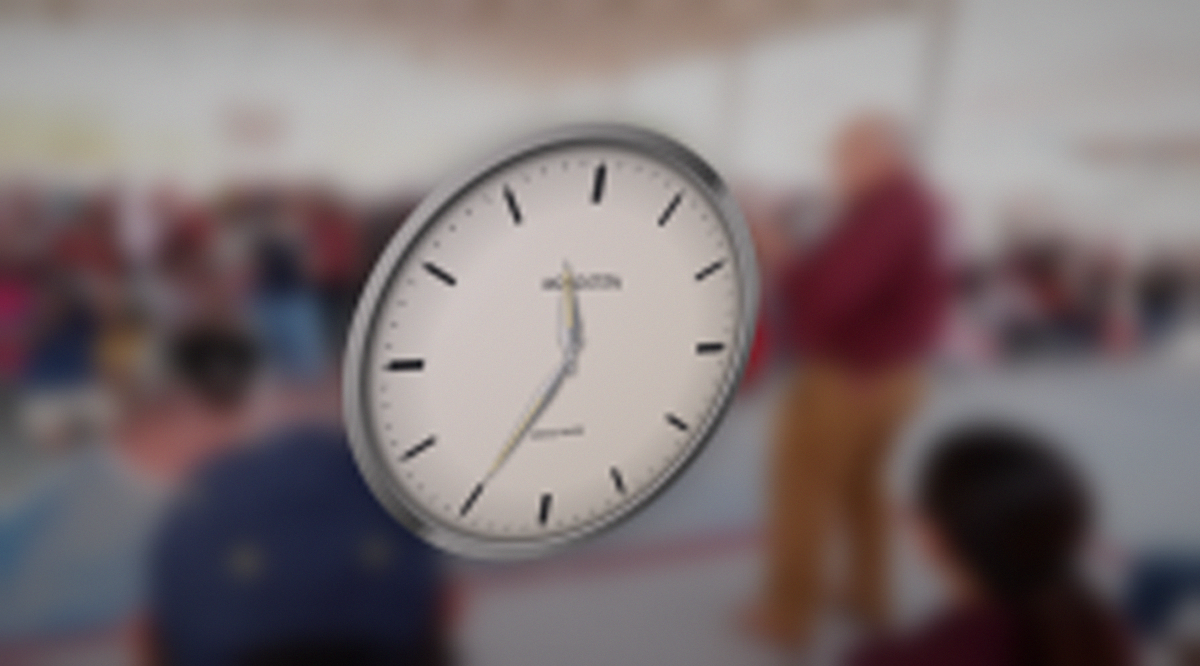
11 h 35 min
